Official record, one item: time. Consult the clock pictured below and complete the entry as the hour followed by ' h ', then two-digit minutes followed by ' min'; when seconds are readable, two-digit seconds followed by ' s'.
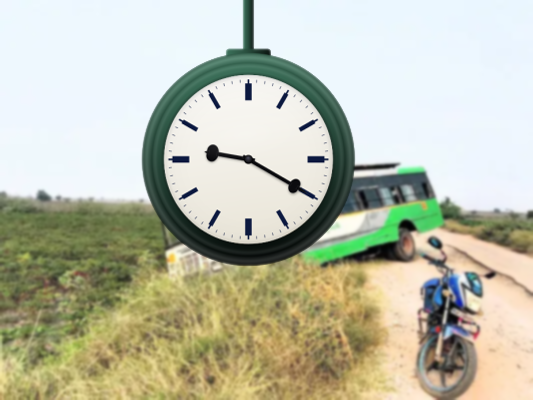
9 h 20 min
